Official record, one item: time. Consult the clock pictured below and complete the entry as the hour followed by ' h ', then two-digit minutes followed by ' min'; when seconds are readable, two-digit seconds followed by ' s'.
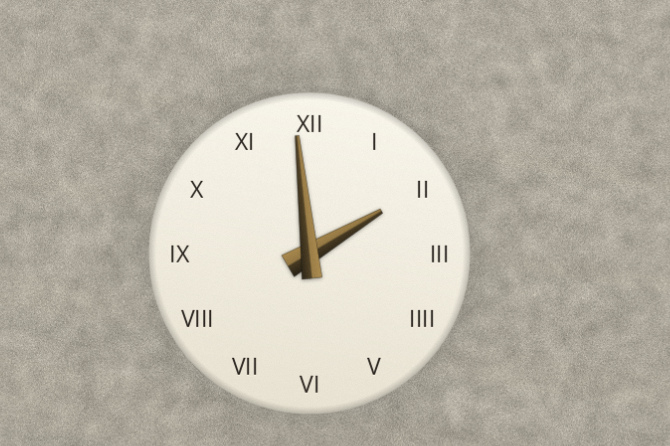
1 h 59 min
